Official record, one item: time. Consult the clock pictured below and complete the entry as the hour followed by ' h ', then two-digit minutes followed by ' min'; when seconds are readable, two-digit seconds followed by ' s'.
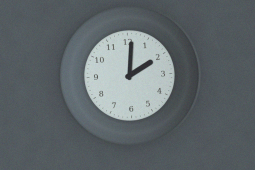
2 h 01 min
